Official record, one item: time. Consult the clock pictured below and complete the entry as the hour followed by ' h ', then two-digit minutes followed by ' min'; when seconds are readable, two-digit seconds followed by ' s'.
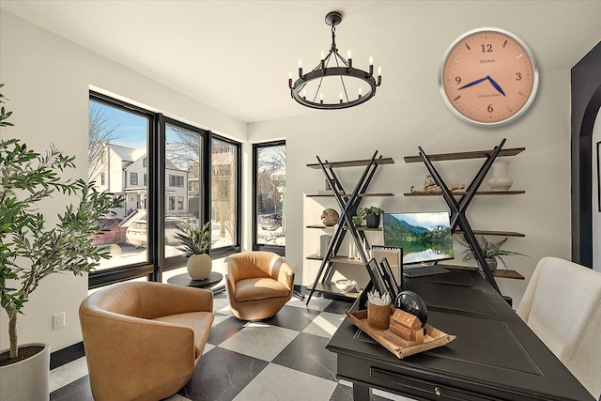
4 h 42 min
